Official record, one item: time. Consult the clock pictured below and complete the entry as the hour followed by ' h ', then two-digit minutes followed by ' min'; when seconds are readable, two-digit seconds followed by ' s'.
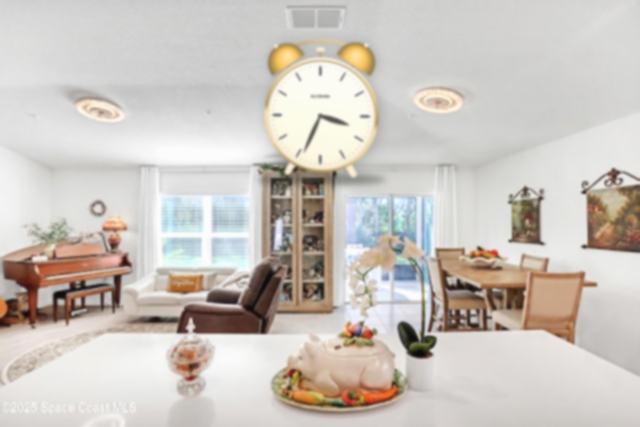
3 h 34 min
